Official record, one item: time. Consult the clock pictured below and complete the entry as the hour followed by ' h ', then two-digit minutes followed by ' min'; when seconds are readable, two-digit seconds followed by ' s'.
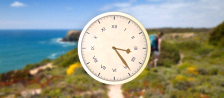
3 h 24 min
